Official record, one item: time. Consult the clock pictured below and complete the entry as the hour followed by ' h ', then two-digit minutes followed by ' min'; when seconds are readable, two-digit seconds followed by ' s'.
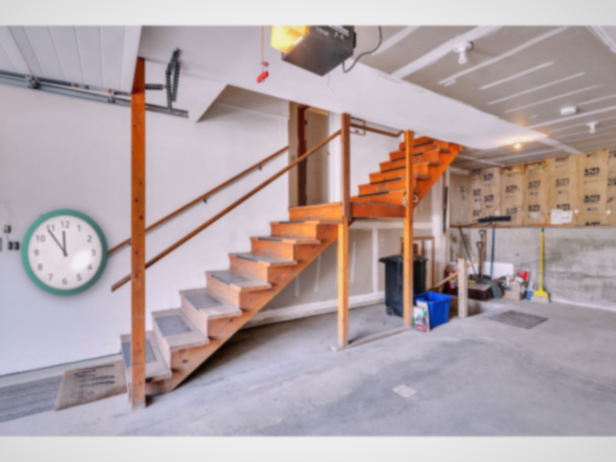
11 h 54 min
